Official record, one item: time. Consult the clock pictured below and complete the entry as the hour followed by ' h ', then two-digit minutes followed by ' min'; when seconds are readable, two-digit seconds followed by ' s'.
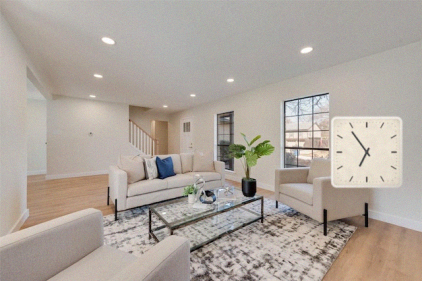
6 h 54 min
